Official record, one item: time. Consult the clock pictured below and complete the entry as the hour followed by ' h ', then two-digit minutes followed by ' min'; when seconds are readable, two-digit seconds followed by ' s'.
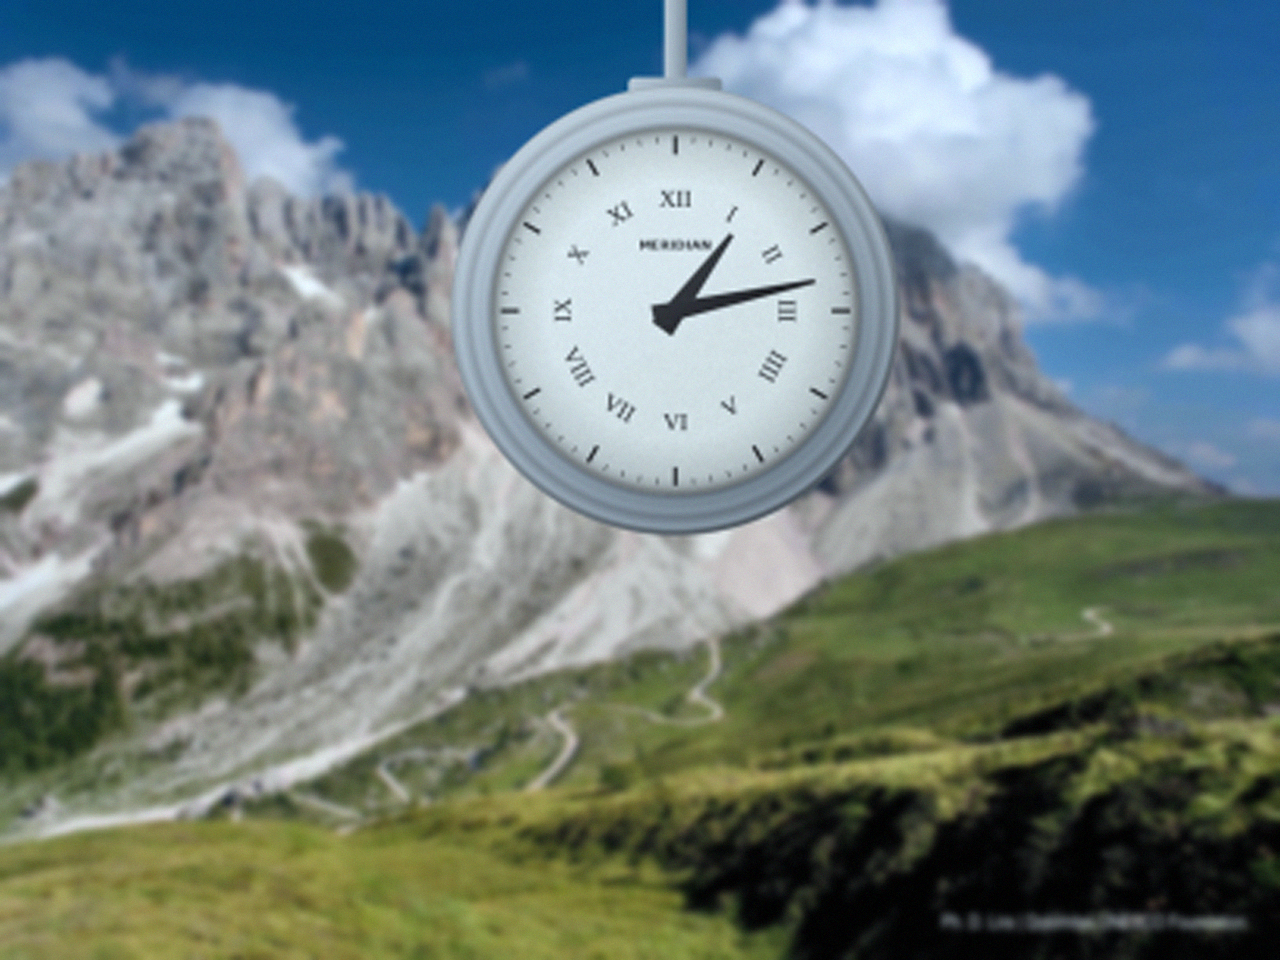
1 h 13 min
